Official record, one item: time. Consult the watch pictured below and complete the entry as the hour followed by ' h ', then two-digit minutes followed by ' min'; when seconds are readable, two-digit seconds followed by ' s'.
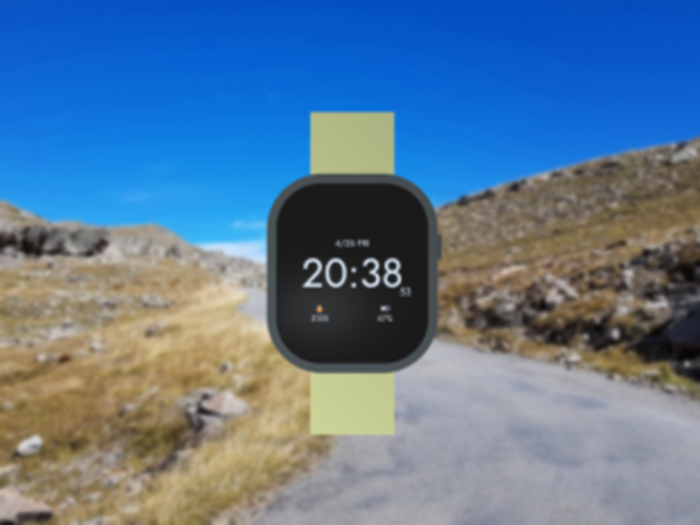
20 h 38 min
